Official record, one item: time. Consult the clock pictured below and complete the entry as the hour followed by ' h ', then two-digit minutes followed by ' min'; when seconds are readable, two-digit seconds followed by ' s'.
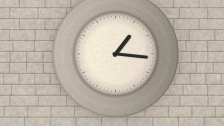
1 h 16 min
